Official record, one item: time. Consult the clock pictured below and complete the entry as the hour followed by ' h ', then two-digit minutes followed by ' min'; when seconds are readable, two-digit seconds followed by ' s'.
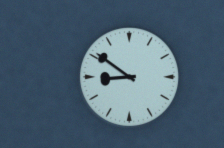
8 h 51 min
